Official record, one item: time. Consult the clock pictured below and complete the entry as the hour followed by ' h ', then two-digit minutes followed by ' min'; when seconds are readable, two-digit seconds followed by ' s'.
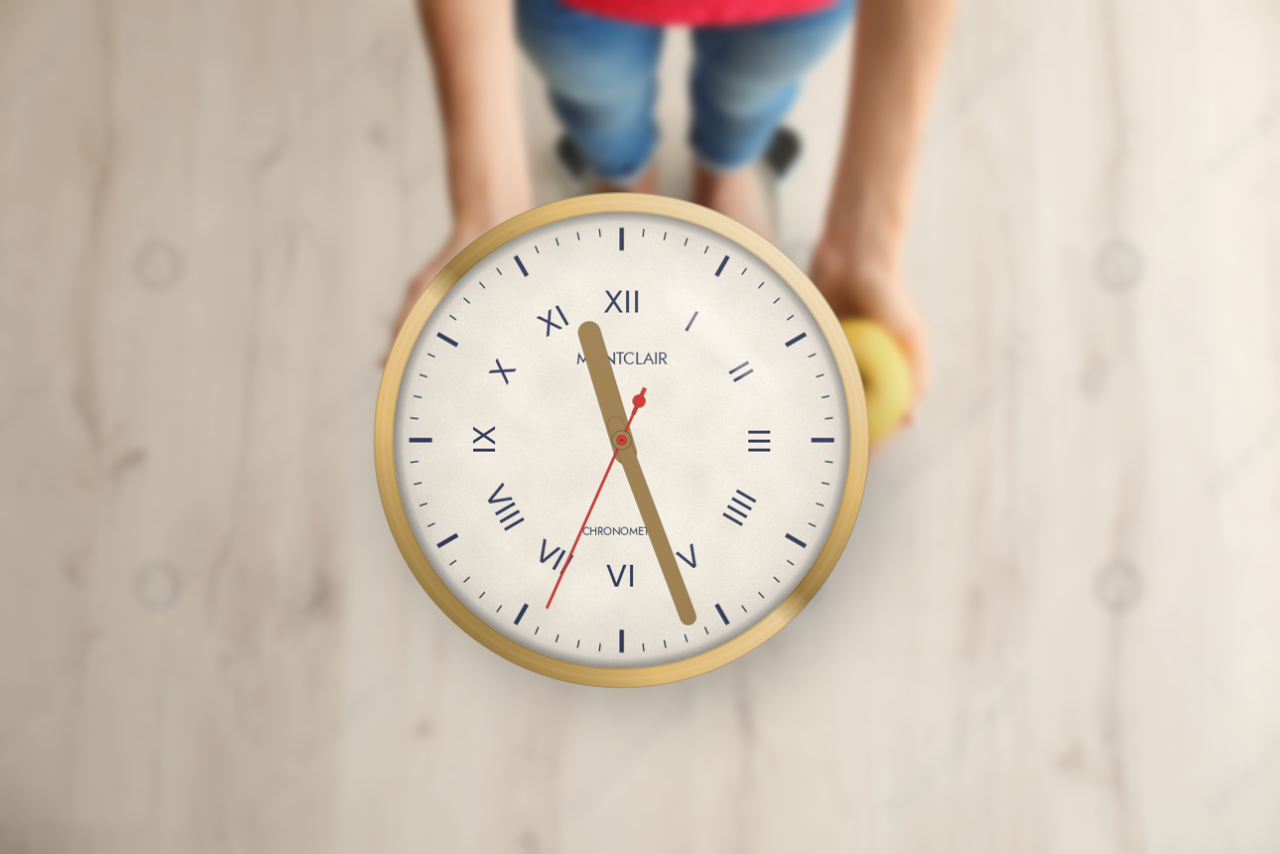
11 h 26 min 34 s
